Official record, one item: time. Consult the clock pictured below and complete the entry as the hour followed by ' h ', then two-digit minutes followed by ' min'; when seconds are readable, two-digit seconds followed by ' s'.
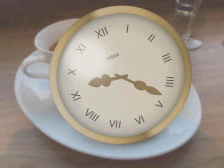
9 h 23 min
